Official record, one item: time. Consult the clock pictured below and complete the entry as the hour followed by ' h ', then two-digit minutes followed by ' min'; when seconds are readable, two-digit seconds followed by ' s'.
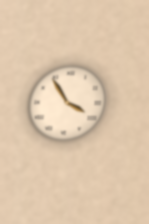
3 h 54 min
